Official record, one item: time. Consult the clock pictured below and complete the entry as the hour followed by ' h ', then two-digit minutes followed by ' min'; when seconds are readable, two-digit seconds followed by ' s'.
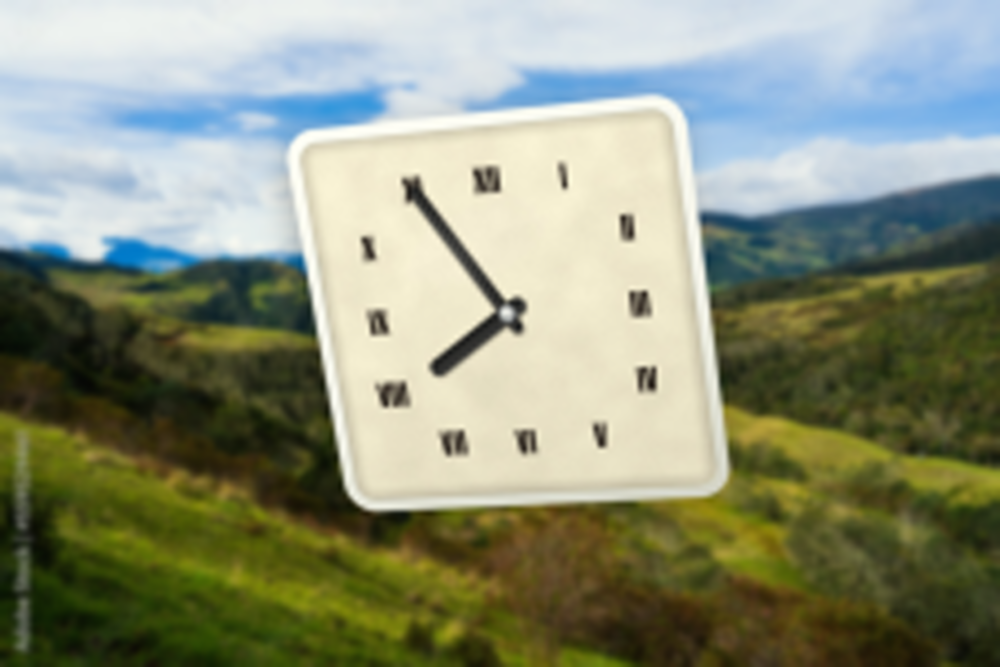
7 h 55 min
